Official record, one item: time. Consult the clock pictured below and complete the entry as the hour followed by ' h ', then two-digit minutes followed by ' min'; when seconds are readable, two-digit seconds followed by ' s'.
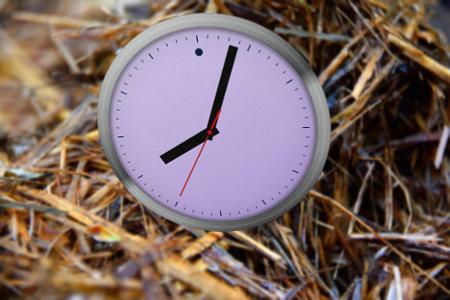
8 h 03 min 35 s
